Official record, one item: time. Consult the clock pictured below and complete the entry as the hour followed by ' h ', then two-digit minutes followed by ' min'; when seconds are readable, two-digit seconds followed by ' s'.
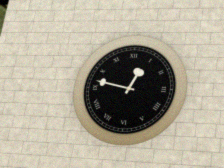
12 h 47 min
